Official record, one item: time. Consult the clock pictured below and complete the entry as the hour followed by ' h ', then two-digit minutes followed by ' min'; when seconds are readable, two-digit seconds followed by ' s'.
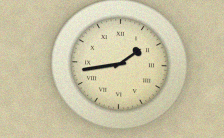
1 h 43 min
